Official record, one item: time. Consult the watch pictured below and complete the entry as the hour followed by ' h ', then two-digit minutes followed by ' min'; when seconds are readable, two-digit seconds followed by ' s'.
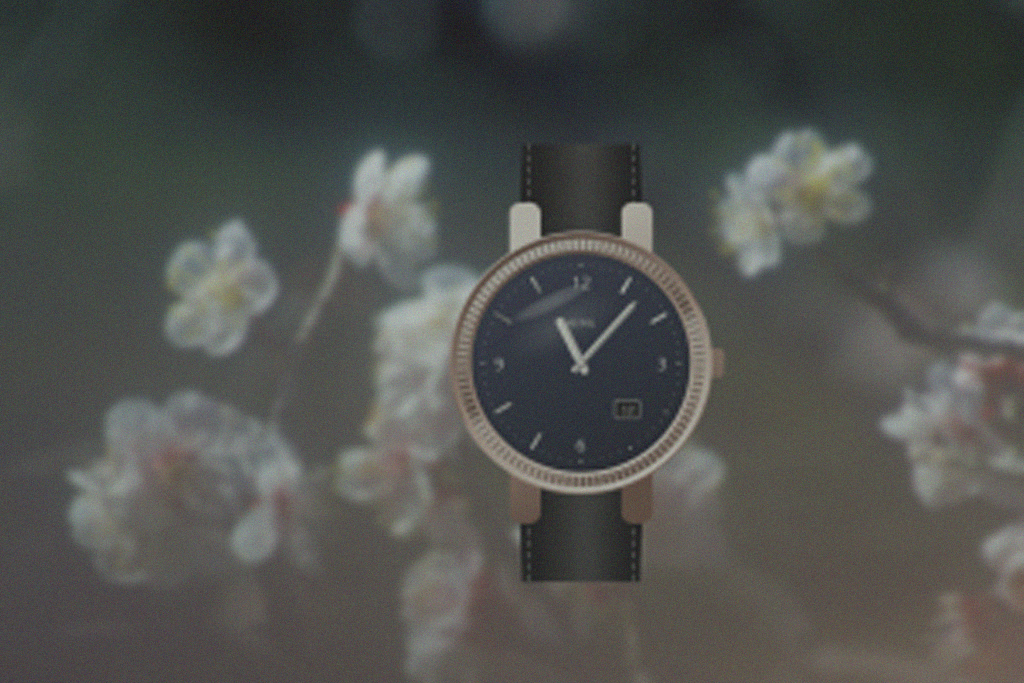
11 h 07 min
